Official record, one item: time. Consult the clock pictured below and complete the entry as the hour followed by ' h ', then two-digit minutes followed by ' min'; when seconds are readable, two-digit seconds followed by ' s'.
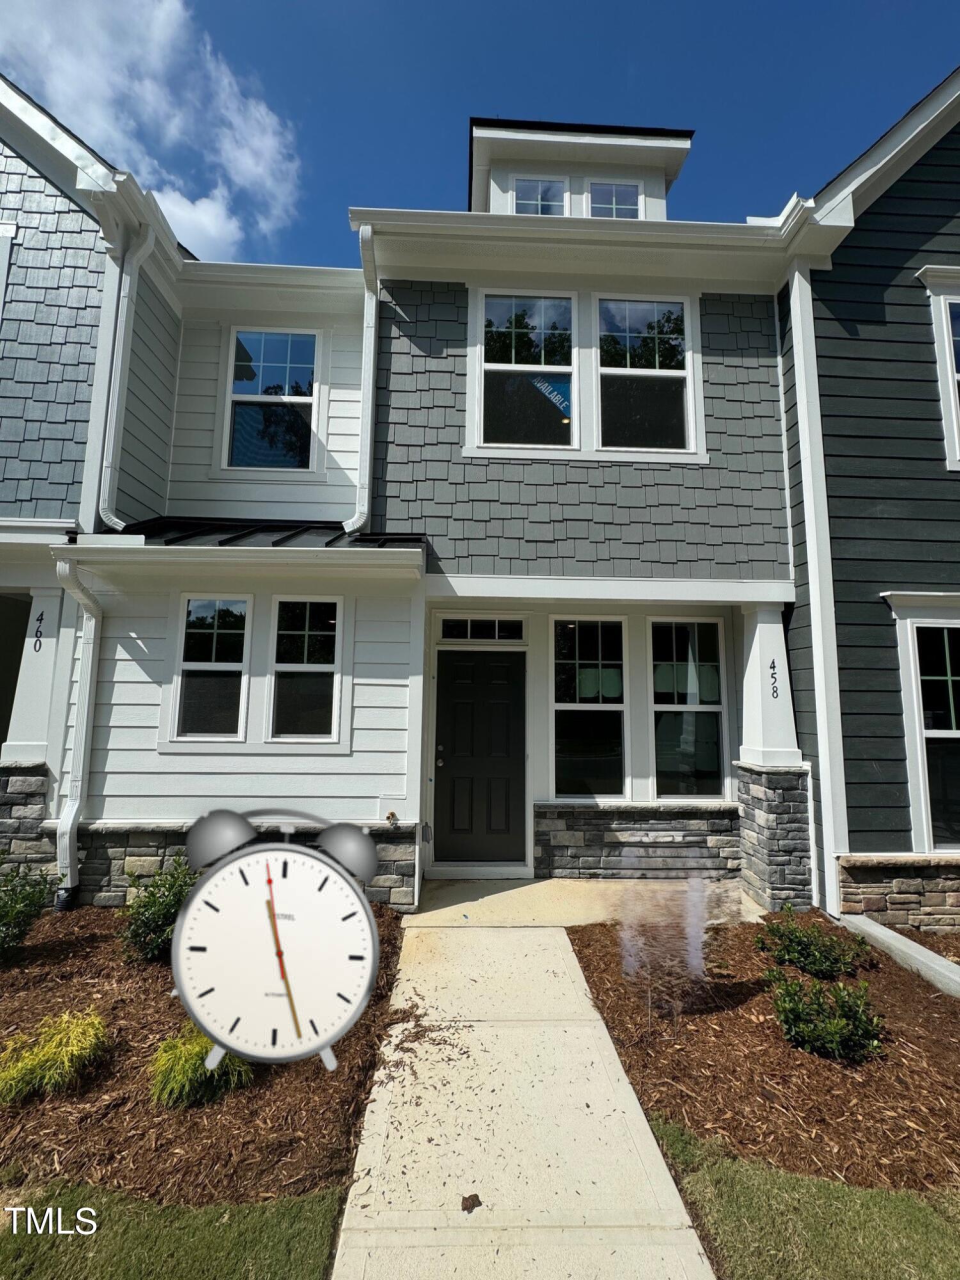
11 h 26 min 58 s
